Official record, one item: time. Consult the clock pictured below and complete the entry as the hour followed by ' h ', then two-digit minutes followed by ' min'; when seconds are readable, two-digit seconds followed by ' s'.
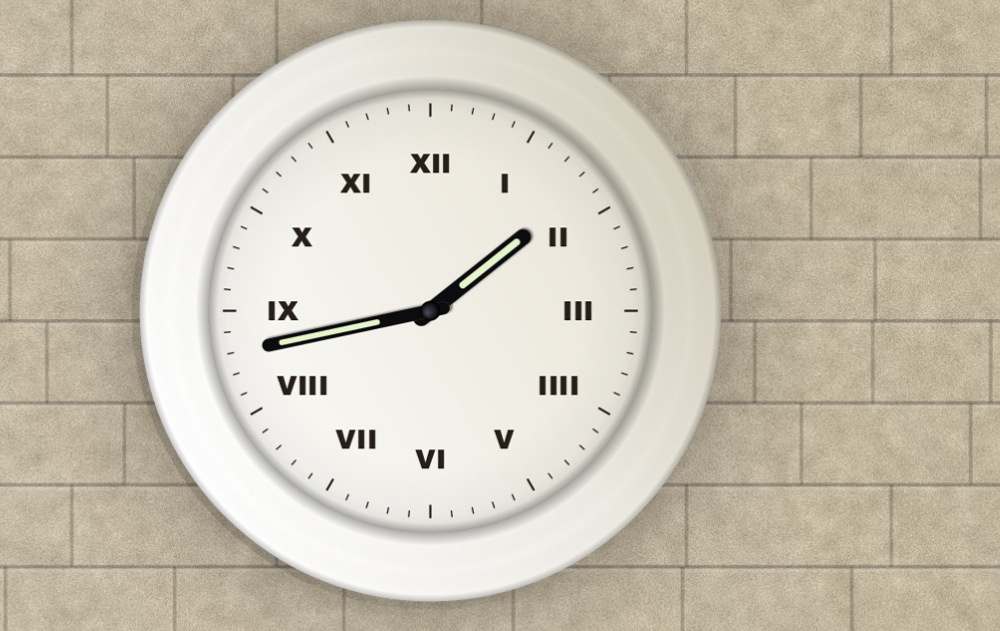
1 h 43 min
